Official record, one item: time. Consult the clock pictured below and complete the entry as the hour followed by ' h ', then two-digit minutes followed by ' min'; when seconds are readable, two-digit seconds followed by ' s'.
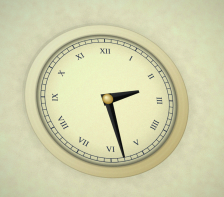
2 h 28 min
